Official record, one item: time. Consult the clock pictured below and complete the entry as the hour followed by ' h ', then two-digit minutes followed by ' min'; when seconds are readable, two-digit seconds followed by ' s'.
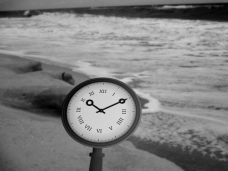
10 h 10 min
